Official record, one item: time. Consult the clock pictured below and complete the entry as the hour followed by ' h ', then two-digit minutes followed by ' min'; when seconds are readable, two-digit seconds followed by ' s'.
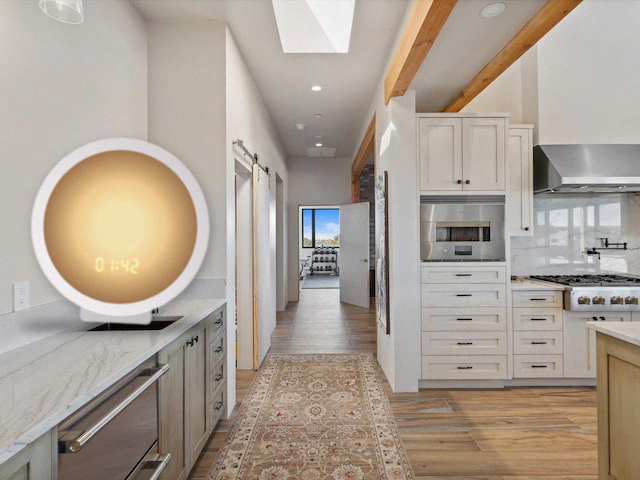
1 h 42 min
